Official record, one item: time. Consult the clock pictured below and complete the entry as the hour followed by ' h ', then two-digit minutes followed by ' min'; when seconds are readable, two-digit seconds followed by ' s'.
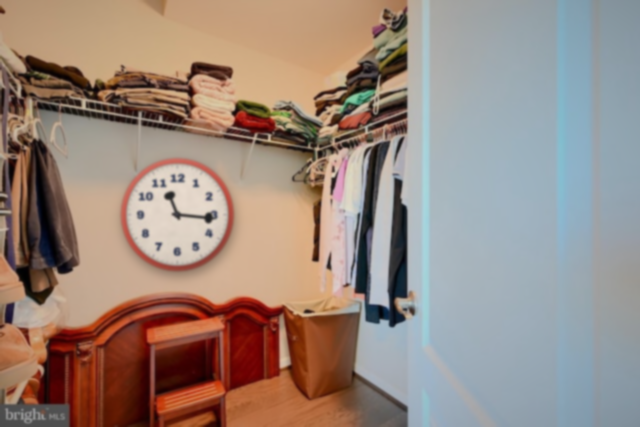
11 h 16 min
